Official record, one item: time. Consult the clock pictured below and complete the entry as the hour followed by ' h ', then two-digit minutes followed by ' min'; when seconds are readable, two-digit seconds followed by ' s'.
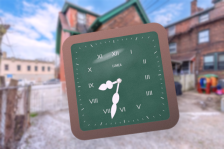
8 h 33 min
